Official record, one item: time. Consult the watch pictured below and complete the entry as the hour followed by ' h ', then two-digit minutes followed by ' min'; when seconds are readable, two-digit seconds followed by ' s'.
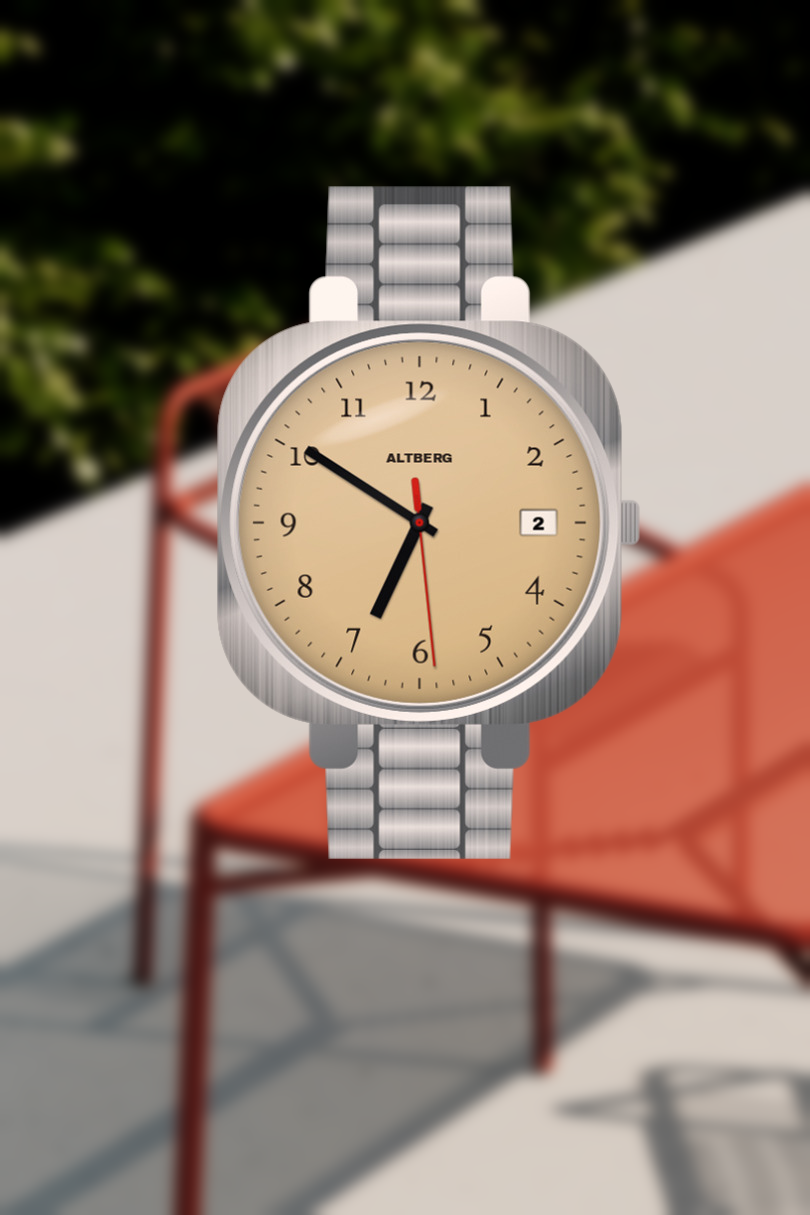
6 h 50 min 29 s
